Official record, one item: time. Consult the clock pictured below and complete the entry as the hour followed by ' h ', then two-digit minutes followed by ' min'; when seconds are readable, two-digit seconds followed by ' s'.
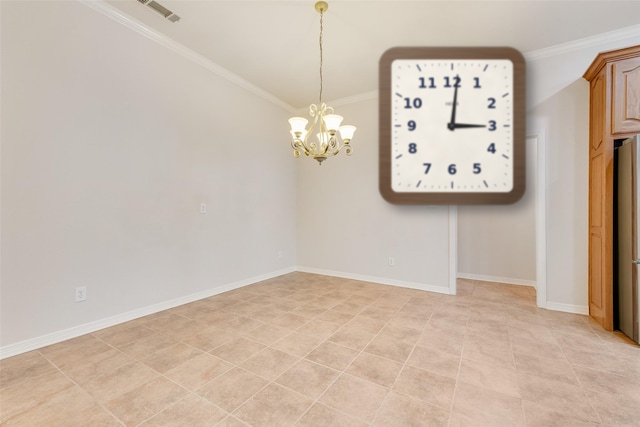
3 h 01 min
